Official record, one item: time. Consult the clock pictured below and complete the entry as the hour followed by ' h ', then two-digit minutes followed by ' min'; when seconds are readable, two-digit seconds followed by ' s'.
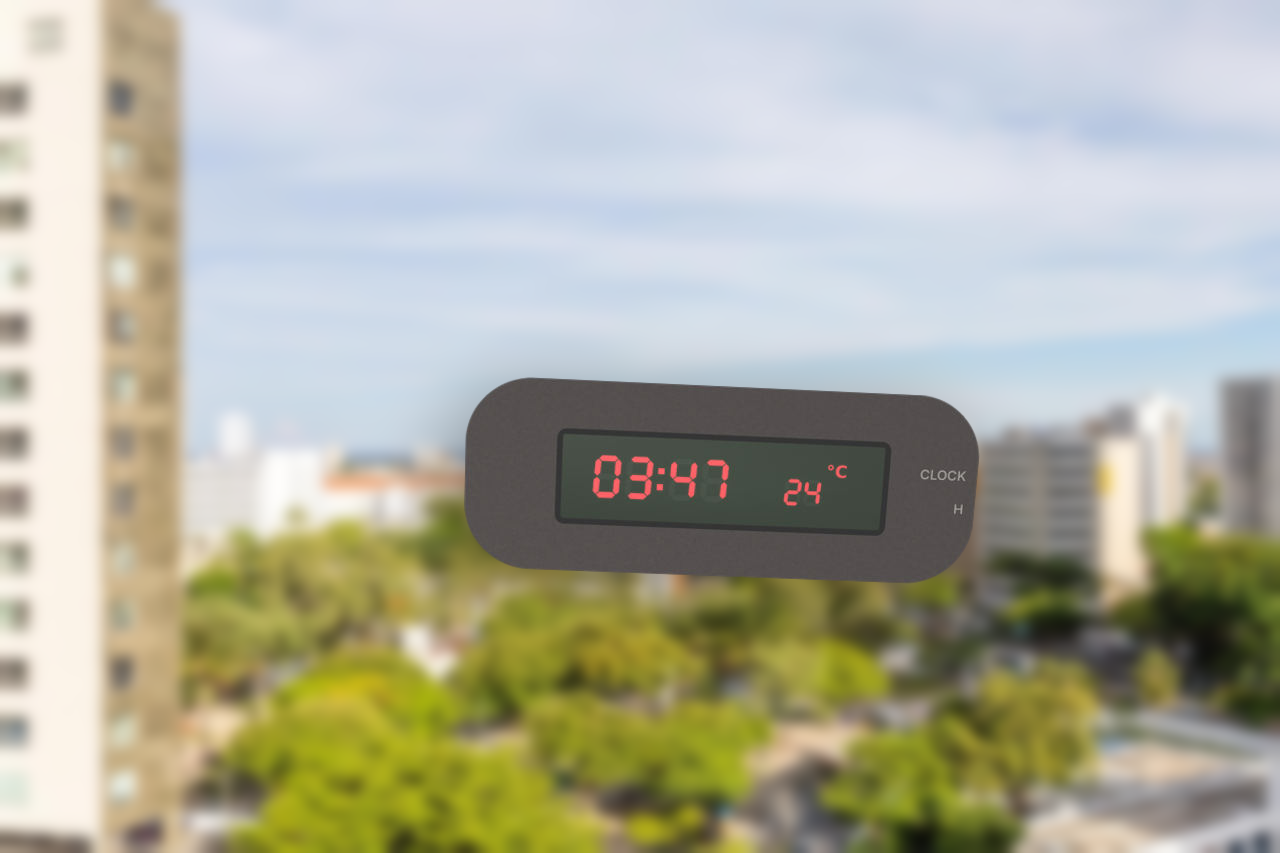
3 h 47 min
